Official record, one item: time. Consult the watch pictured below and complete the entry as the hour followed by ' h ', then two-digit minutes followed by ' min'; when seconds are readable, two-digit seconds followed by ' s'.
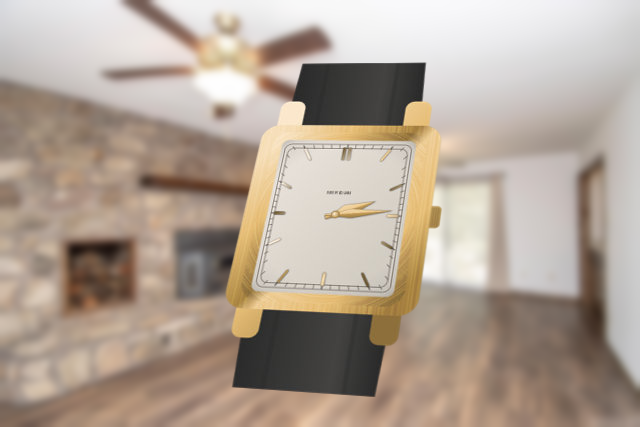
2 h 14 min
